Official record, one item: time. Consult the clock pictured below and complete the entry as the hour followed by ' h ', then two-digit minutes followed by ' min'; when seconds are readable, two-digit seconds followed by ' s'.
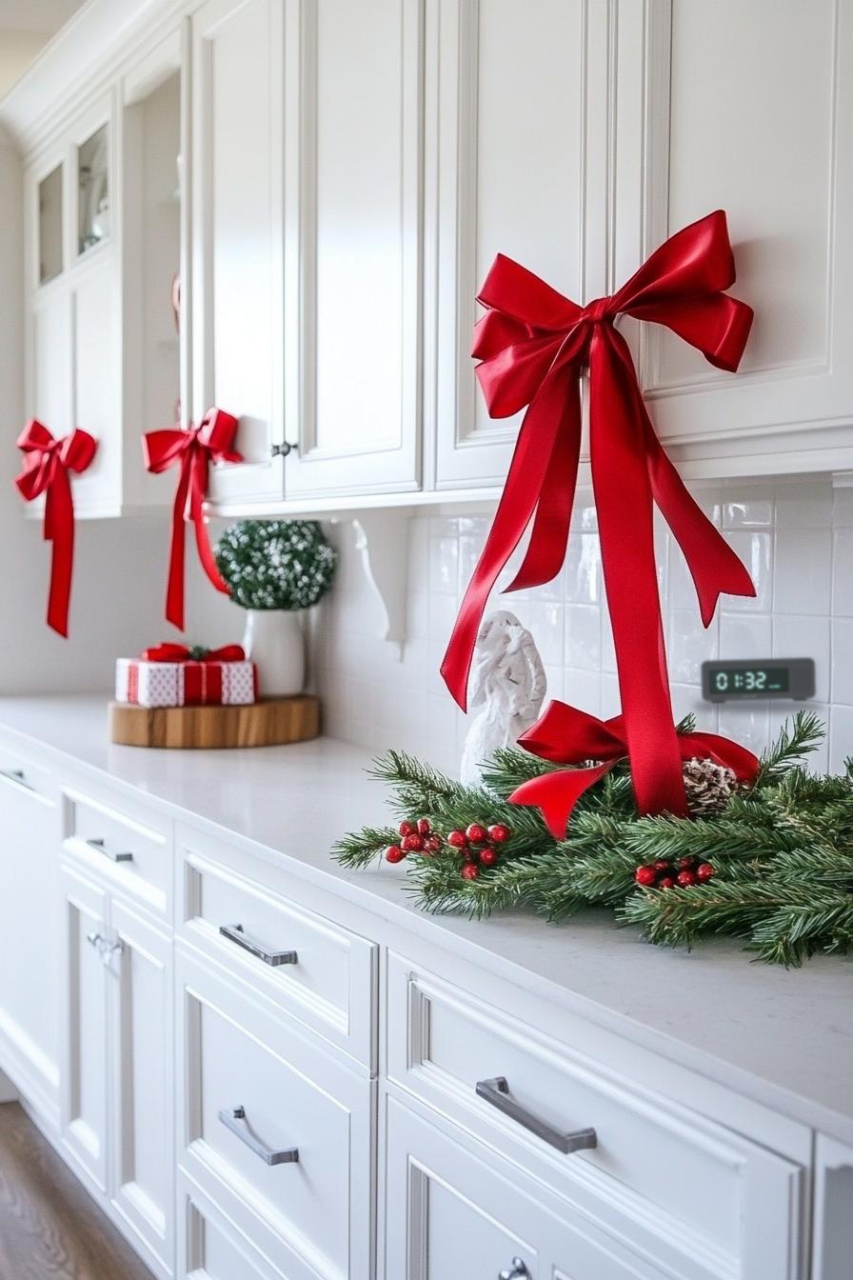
1 h 32 min
